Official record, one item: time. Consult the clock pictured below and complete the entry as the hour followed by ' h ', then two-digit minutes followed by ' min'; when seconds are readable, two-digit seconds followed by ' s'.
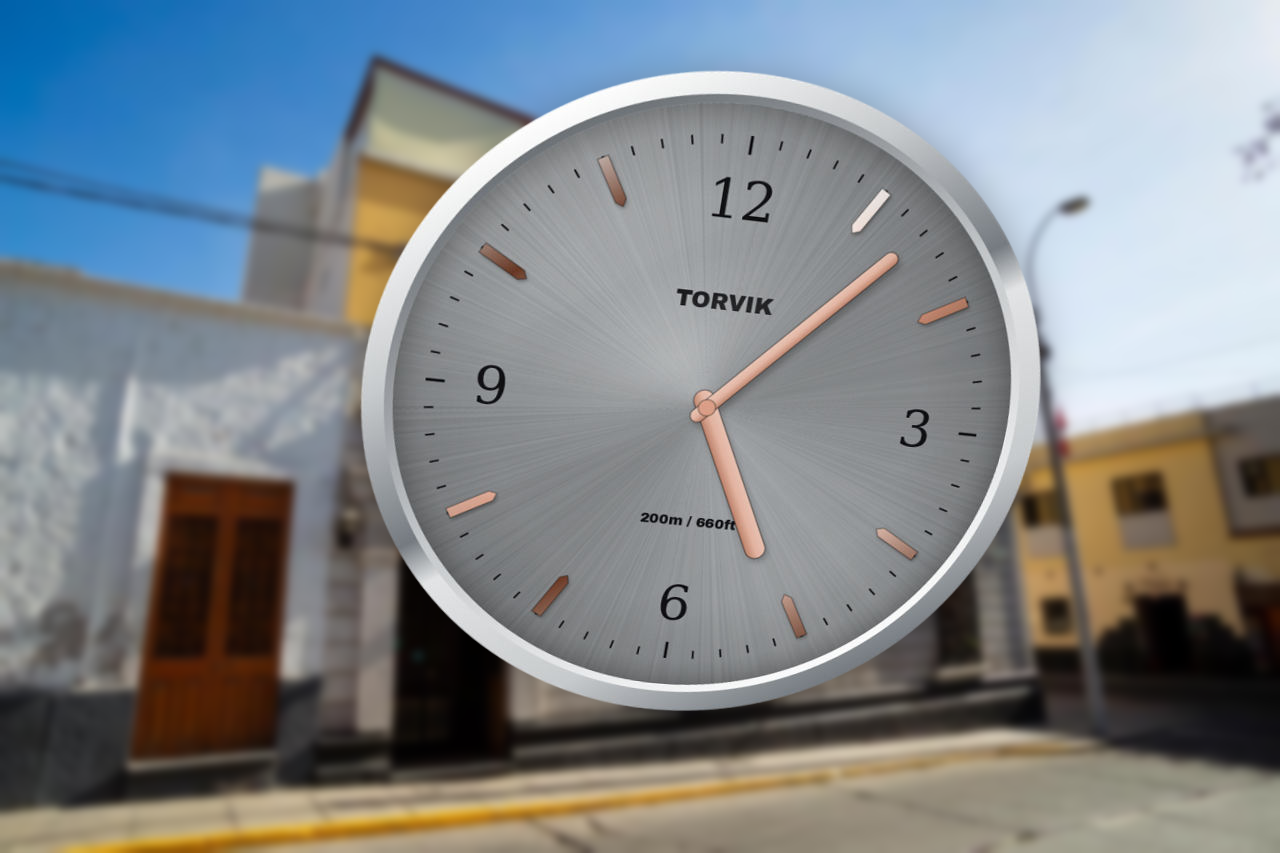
5 h 07 min
